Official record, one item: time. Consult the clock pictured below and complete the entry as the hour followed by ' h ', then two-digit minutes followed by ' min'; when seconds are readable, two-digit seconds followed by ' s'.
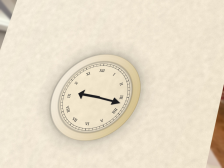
9 h 17 min
